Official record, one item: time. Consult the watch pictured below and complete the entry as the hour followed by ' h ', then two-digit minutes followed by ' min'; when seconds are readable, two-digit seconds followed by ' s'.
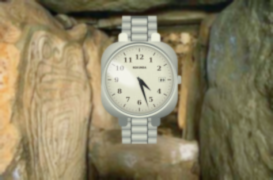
4 h 27 min
